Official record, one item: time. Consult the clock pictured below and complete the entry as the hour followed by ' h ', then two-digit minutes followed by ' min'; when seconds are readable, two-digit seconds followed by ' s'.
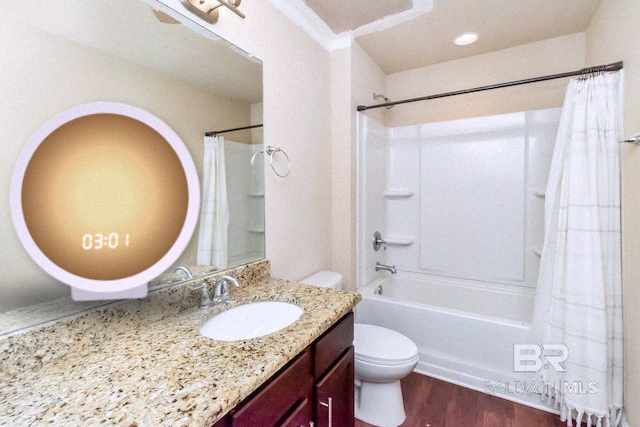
3 h 01 min
